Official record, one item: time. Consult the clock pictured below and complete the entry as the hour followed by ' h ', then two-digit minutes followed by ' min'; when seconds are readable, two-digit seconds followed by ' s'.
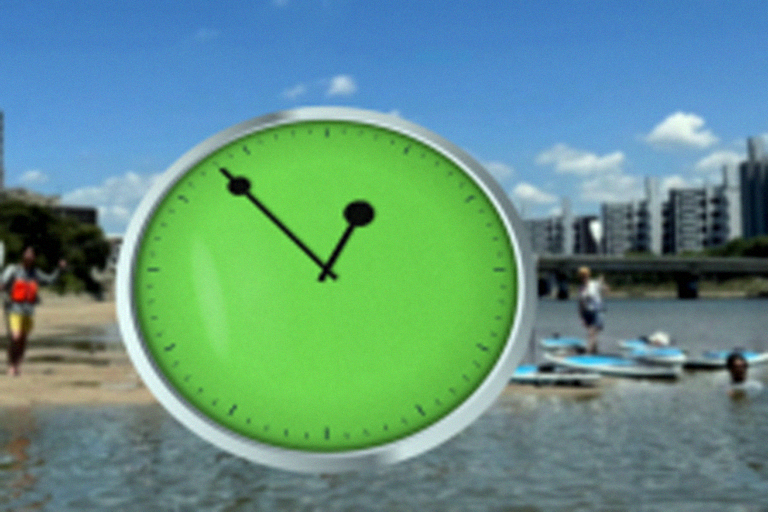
12 h 53 min
